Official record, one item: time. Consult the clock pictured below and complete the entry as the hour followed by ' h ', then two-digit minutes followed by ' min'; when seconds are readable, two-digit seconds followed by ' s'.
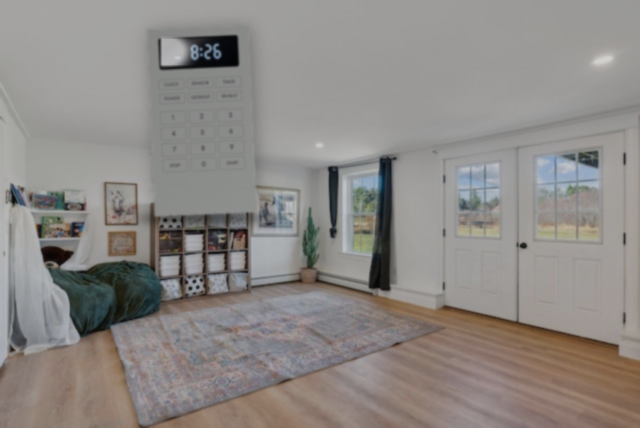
8 h 26 min
